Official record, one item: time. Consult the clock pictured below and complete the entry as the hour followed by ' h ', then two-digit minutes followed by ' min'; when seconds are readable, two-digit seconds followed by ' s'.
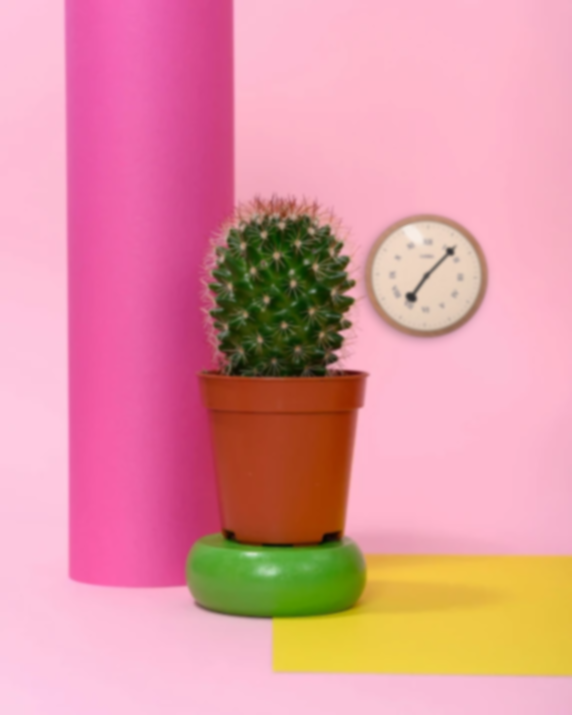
7 h 07 min
